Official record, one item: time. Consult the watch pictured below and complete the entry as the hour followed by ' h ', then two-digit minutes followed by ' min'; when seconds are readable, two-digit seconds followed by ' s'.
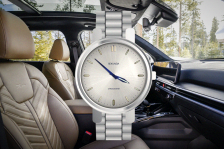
3 h 52 min
